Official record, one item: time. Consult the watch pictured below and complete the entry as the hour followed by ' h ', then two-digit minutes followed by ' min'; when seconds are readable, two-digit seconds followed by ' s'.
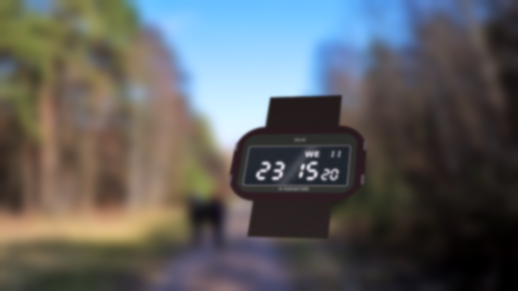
23 h 15 min
